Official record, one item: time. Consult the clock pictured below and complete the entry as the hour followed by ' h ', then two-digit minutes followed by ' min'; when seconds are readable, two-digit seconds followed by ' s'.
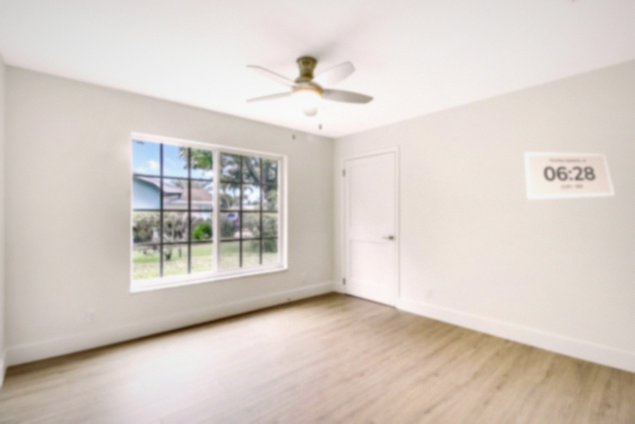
6 h 28 min
